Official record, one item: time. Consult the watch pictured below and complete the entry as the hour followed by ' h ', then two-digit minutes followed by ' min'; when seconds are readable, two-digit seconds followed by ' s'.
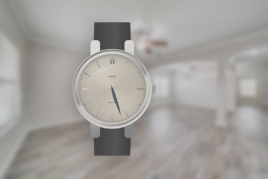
5 h 27 min
